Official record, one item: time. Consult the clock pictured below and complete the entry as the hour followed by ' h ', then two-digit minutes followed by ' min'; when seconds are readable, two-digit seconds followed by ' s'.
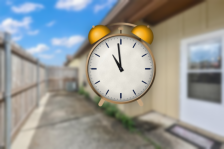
10 h 59 min
